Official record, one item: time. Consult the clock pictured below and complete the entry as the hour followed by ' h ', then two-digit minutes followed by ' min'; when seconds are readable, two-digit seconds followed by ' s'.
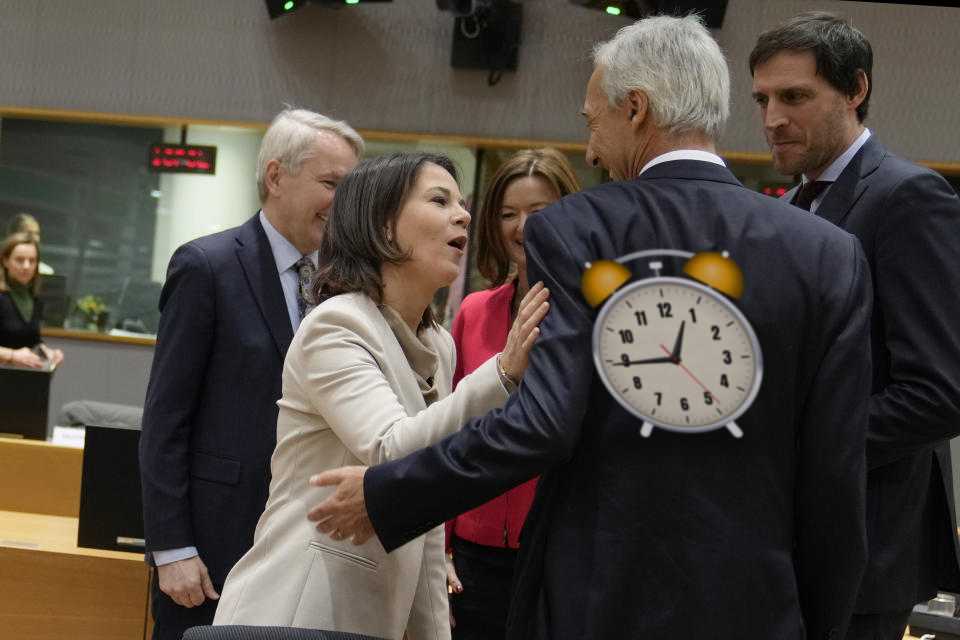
12 h 44 min 24 s
